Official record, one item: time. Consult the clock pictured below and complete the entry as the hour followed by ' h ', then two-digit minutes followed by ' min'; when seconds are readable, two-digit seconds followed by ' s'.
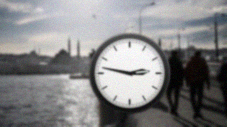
2 h 47 min
